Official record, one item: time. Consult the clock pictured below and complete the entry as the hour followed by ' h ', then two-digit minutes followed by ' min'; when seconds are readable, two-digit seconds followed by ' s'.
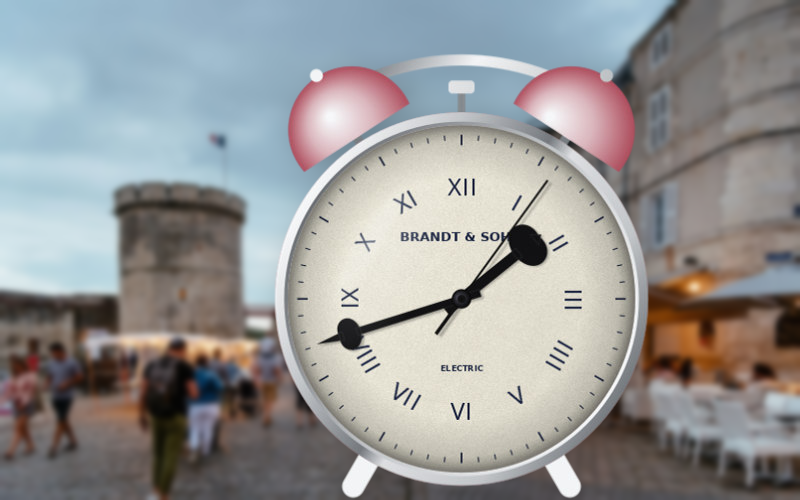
1 h 42 min 06 s
